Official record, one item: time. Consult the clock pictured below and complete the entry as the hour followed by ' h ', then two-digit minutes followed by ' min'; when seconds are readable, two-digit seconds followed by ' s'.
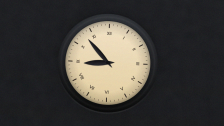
8 h 53 min
